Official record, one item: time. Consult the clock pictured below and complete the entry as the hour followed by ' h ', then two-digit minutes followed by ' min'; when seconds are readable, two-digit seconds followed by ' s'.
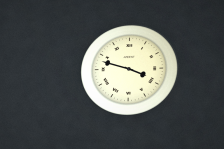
3 h 48 min
